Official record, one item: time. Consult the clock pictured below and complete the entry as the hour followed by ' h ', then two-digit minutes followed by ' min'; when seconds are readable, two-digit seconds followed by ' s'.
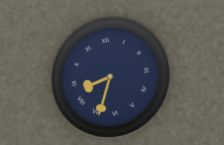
8 h 34 min
